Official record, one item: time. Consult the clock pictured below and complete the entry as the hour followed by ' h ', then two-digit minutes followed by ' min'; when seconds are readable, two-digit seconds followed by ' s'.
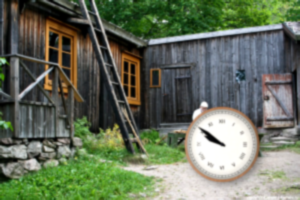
9 h 51 min
